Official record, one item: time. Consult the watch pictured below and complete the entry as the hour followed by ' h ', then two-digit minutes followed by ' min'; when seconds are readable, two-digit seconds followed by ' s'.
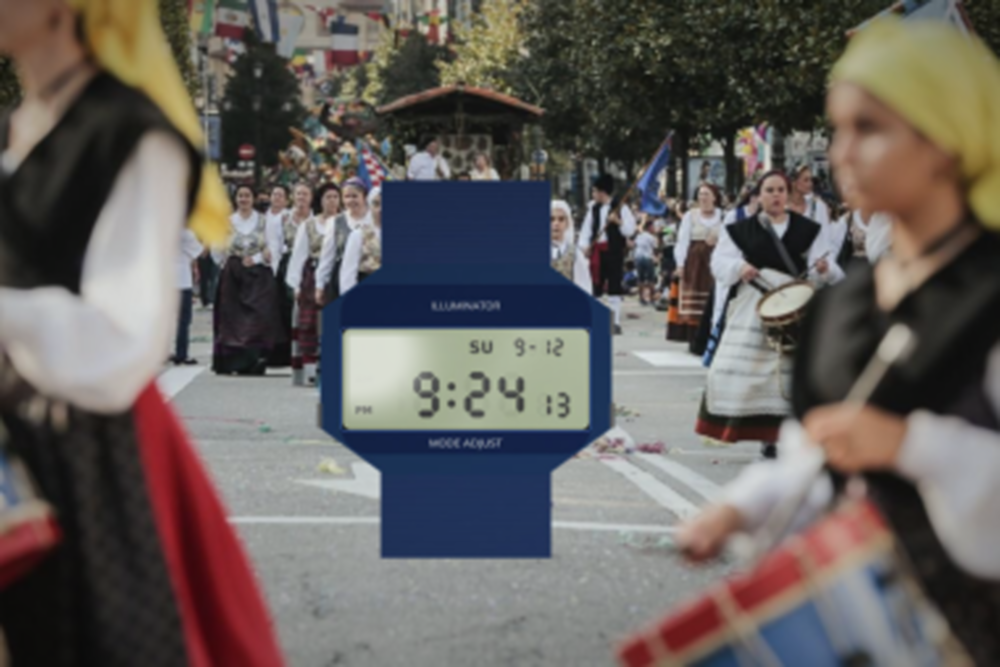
9 h 24 min 13 s
